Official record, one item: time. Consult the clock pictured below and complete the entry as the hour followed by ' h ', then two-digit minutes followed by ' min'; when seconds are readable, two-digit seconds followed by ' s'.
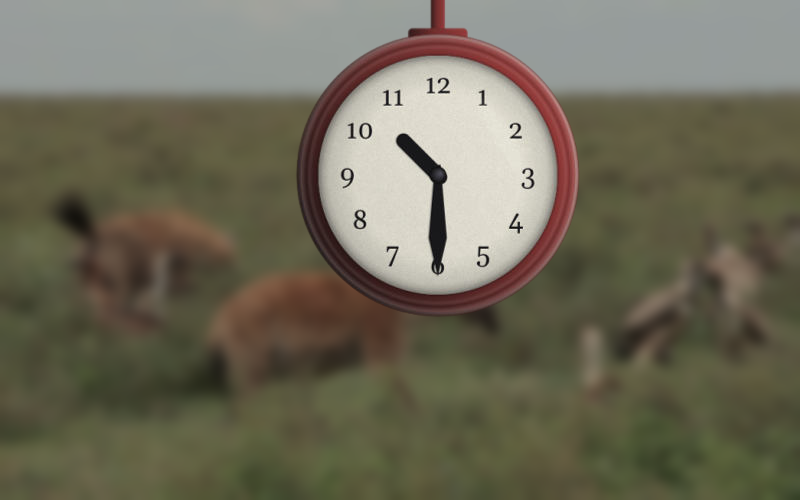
10 h 30 min
